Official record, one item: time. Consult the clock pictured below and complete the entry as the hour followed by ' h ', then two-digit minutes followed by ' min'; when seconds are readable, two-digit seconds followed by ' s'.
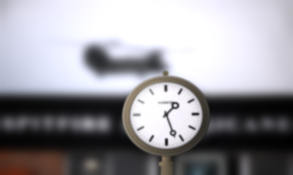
1 h 27 min
